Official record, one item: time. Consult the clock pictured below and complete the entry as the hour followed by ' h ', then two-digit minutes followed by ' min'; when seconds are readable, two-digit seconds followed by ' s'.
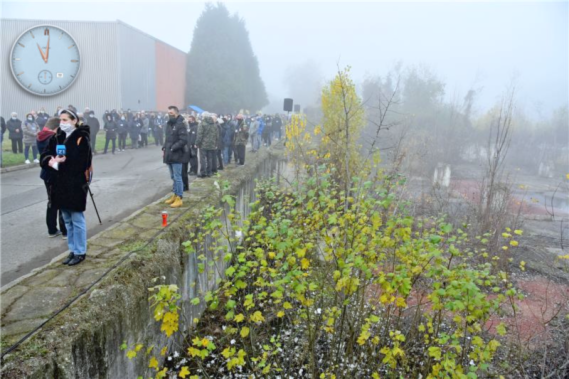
11 h 01 min
